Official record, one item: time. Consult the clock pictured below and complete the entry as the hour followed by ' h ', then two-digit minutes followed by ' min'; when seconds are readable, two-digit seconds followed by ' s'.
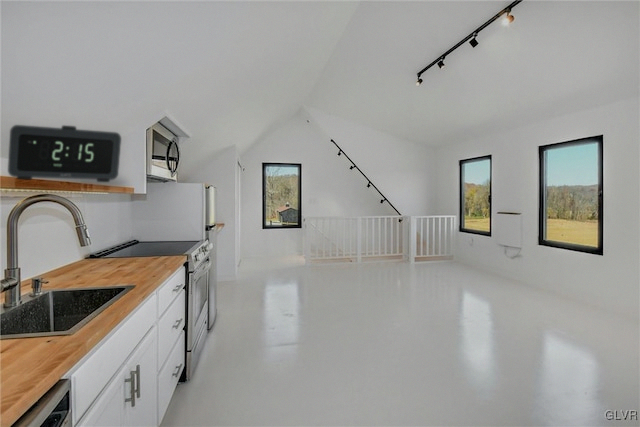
2 h 15 min
